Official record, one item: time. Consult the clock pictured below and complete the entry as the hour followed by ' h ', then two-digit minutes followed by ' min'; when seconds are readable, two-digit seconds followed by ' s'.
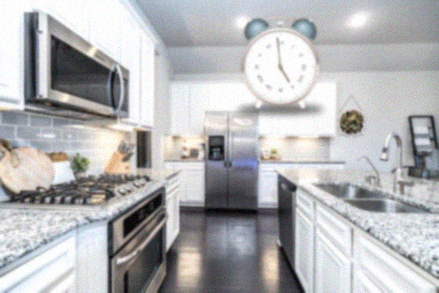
4 h 59 min
